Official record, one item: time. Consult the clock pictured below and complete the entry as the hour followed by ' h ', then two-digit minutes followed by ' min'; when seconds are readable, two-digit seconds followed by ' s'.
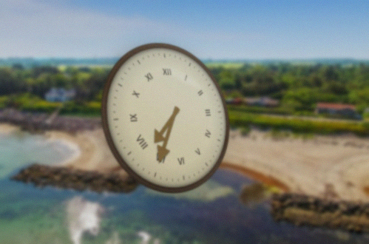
7 h 35 min
